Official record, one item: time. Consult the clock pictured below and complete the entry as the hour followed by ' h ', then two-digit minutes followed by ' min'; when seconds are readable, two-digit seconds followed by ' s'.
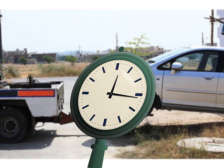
12 h 16 min
